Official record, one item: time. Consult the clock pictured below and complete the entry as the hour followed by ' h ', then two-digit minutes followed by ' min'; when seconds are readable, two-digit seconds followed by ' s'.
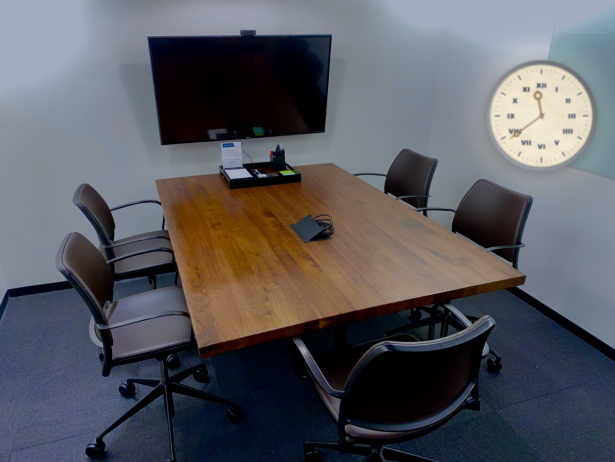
11 h 39 min
